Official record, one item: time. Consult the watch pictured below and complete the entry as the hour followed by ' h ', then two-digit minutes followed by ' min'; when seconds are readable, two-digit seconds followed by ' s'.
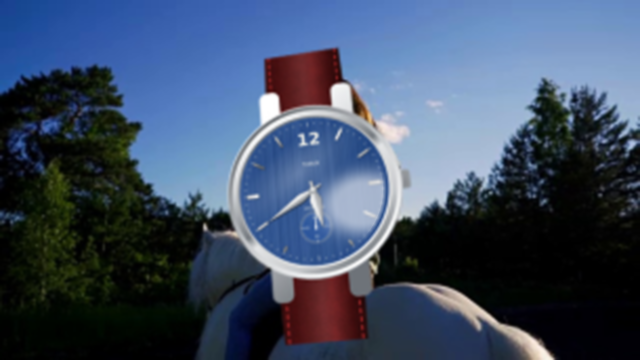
5 h 40 min
